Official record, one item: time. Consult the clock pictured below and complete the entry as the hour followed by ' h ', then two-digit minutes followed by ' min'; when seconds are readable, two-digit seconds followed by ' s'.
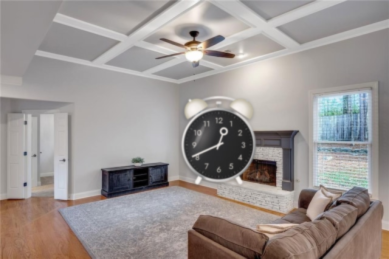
12 h 41 min
